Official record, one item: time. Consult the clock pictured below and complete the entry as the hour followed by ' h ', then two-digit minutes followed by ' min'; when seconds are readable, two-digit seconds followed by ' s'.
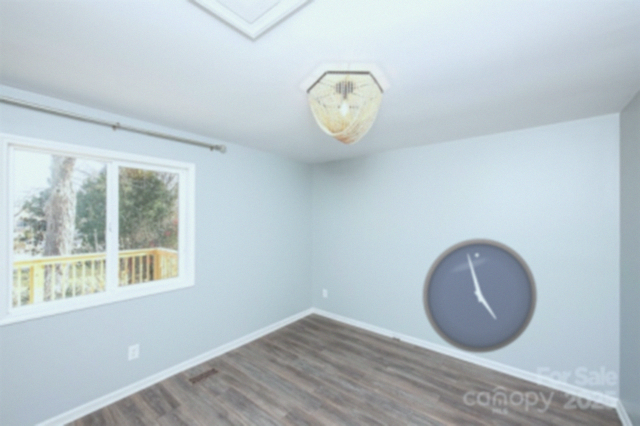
4 h 58 min
